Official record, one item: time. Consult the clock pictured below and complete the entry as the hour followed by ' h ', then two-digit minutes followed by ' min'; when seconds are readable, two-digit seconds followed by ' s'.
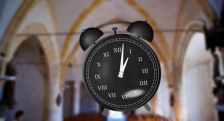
1 h 02 min
